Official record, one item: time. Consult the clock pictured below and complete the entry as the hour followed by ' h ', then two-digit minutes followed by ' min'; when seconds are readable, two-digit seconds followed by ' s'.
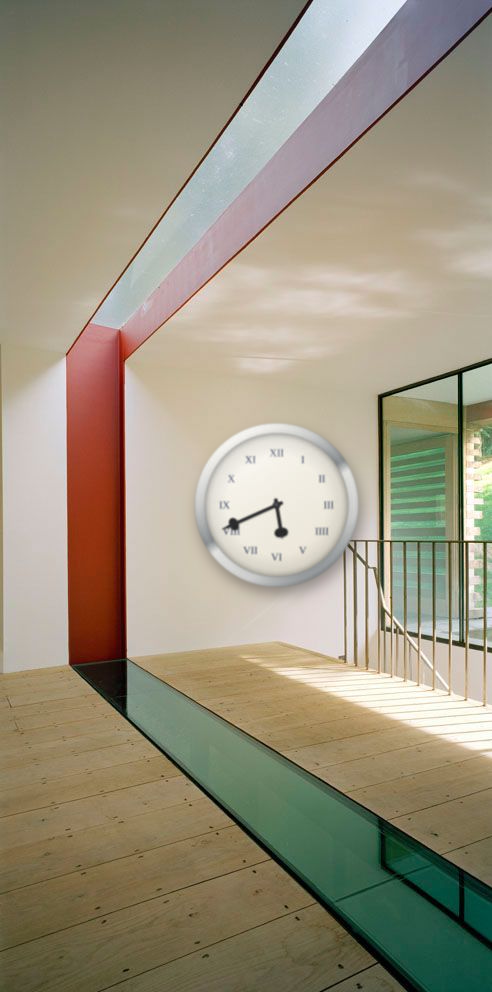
5 h 41 min
